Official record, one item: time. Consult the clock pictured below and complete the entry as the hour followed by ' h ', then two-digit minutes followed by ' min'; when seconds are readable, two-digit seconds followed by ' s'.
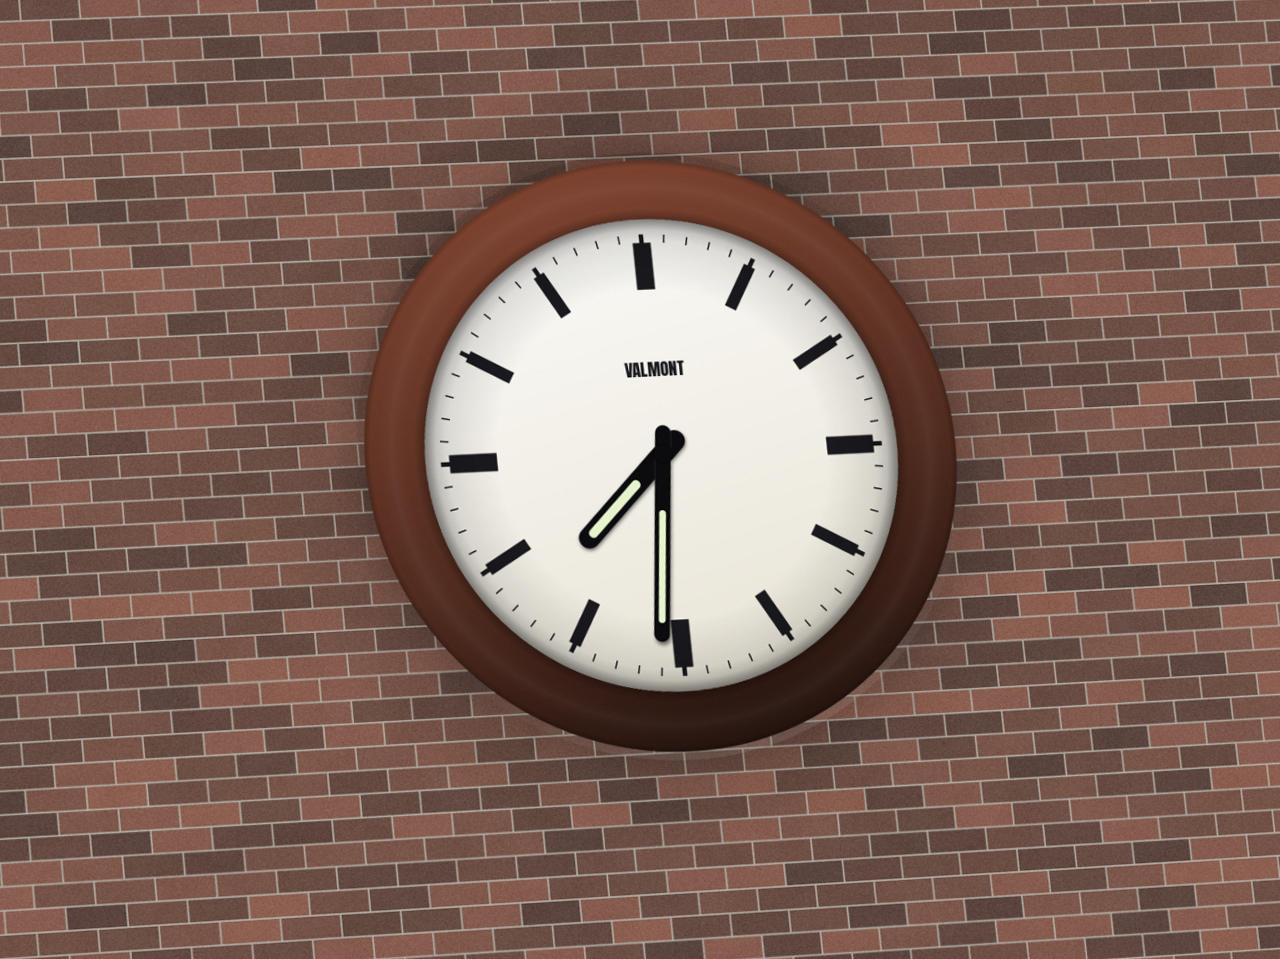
7 h 31 min
